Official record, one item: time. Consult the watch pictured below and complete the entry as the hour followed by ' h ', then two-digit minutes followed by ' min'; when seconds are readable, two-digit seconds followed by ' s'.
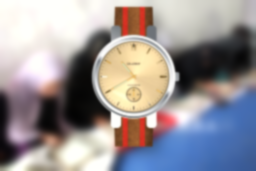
10 h 40 min
